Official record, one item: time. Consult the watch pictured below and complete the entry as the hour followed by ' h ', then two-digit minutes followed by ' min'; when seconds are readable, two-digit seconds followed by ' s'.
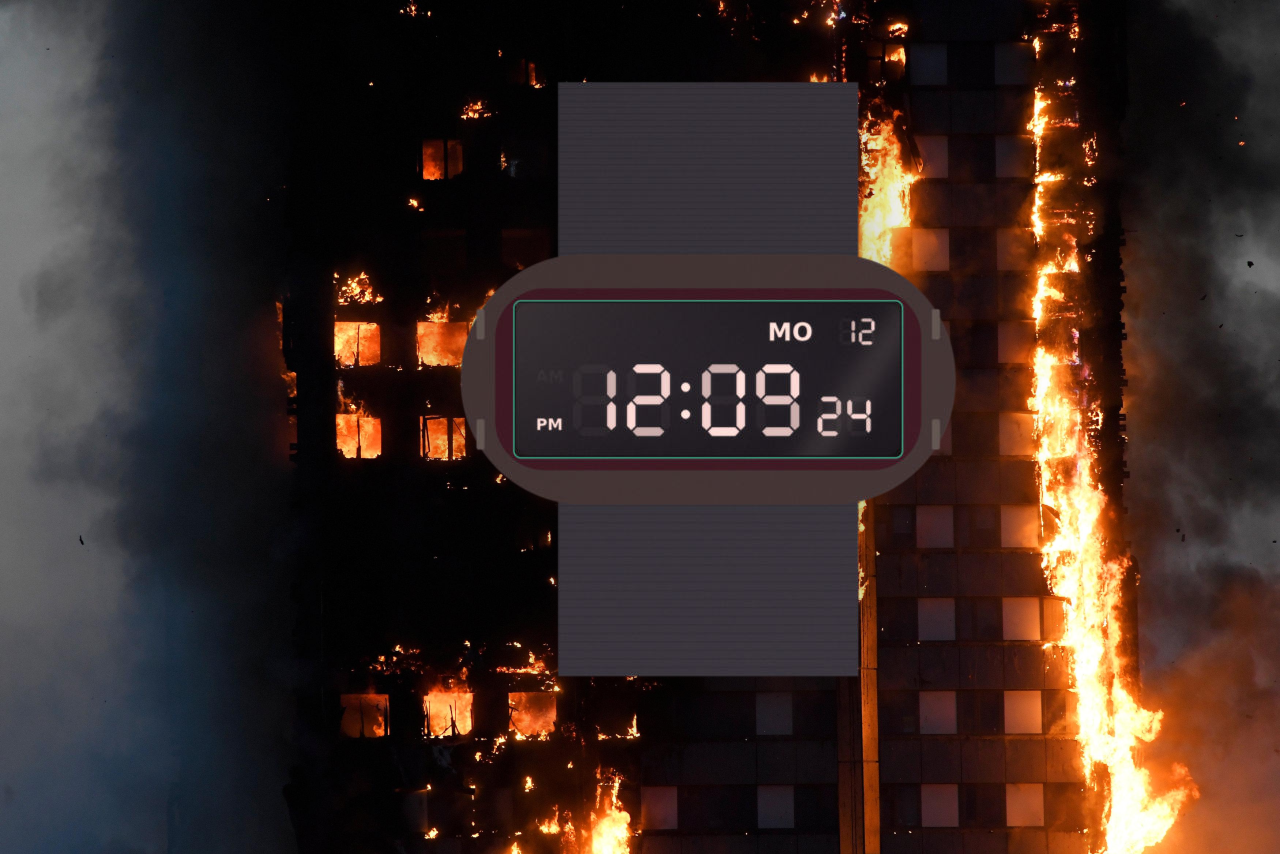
12 h 09 min 24 s
